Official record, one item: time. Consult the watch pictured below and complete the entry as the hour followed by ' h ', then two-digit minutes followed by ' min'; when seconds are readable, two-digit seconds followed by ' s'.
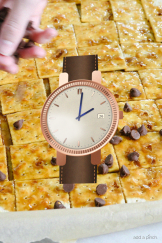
2 h 01 min
